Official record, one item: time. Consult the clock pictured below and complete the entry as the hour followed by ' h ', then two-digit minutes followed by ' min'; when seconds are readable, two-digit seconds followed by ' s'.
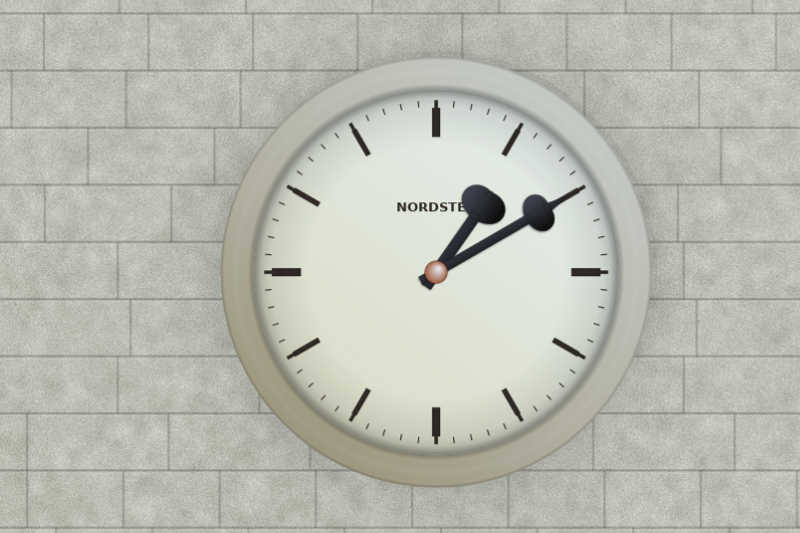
1 h 10 min
